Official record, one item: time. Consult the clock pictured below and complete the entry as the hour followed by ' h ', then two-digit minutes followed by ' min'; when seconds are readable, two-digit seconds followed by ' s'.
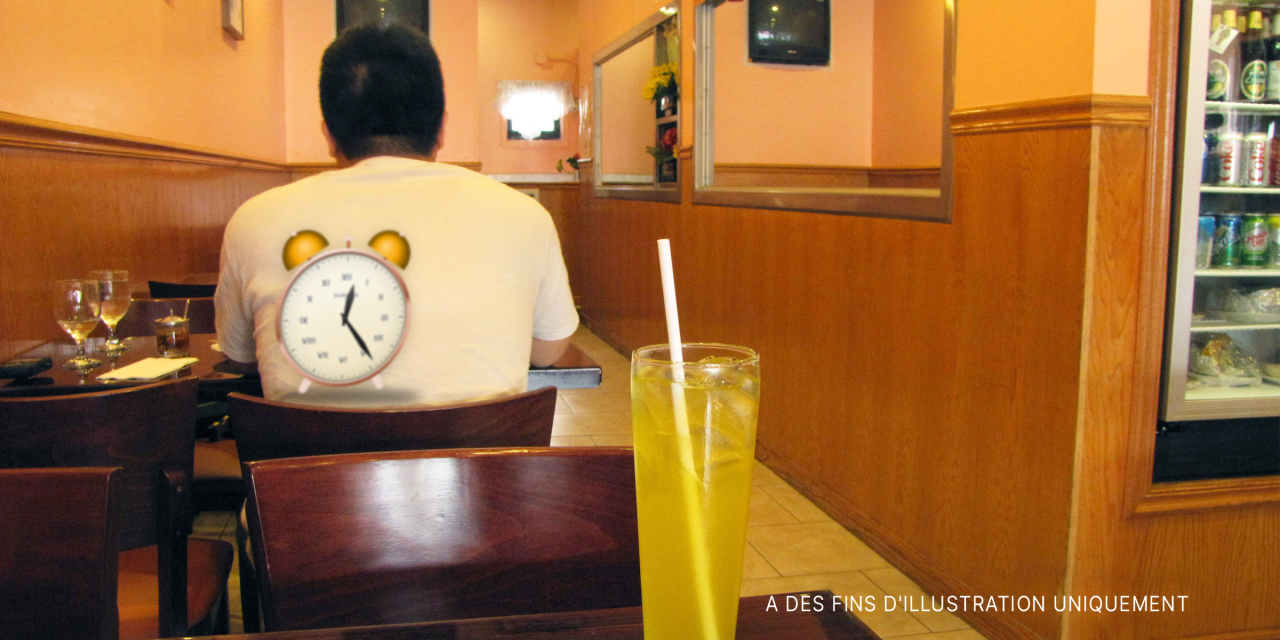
12 h 24 min
